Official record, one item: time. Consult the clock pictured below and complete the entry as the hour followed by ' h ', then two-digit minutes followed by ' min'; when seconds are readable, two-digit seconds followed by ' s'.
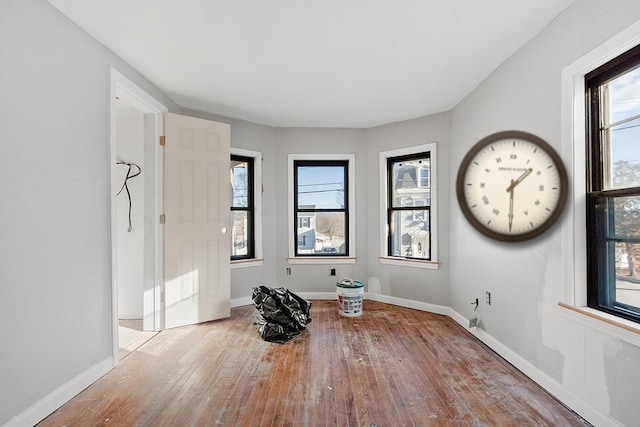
1 h 30 min
